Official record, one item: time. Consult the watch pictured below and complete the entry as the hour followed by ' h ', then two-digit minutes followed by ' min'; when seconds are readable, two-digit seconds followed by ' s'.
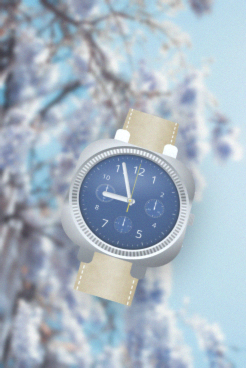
8 h 56 min
